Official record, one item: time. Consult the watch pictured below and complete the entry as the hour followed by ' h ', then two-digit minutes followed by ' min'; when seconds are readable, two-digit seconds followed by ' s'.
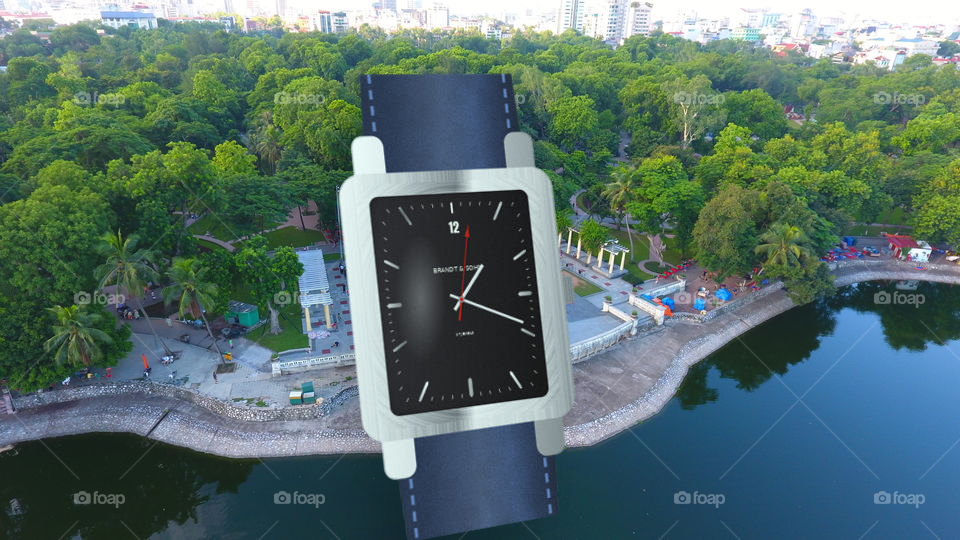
1 h 19 min 02 s
